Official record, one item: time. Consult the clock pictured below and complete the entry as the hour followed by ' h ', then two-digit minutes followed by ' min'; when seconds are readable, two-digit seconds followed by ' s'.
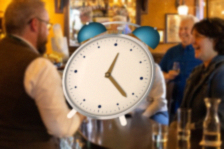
12 h 22 min
